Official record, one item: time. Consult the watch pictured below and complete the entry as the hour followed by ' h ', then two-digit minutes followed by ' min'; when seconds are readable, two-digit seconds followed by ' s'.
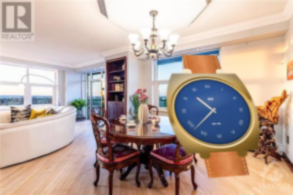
10 h 38 min
